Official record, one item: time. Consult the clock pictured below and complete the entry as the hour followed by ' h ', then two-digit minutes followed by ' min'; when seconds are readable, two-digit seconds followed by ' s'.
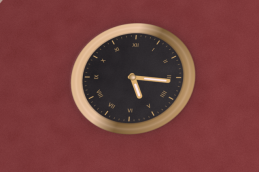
5 h 16 min
